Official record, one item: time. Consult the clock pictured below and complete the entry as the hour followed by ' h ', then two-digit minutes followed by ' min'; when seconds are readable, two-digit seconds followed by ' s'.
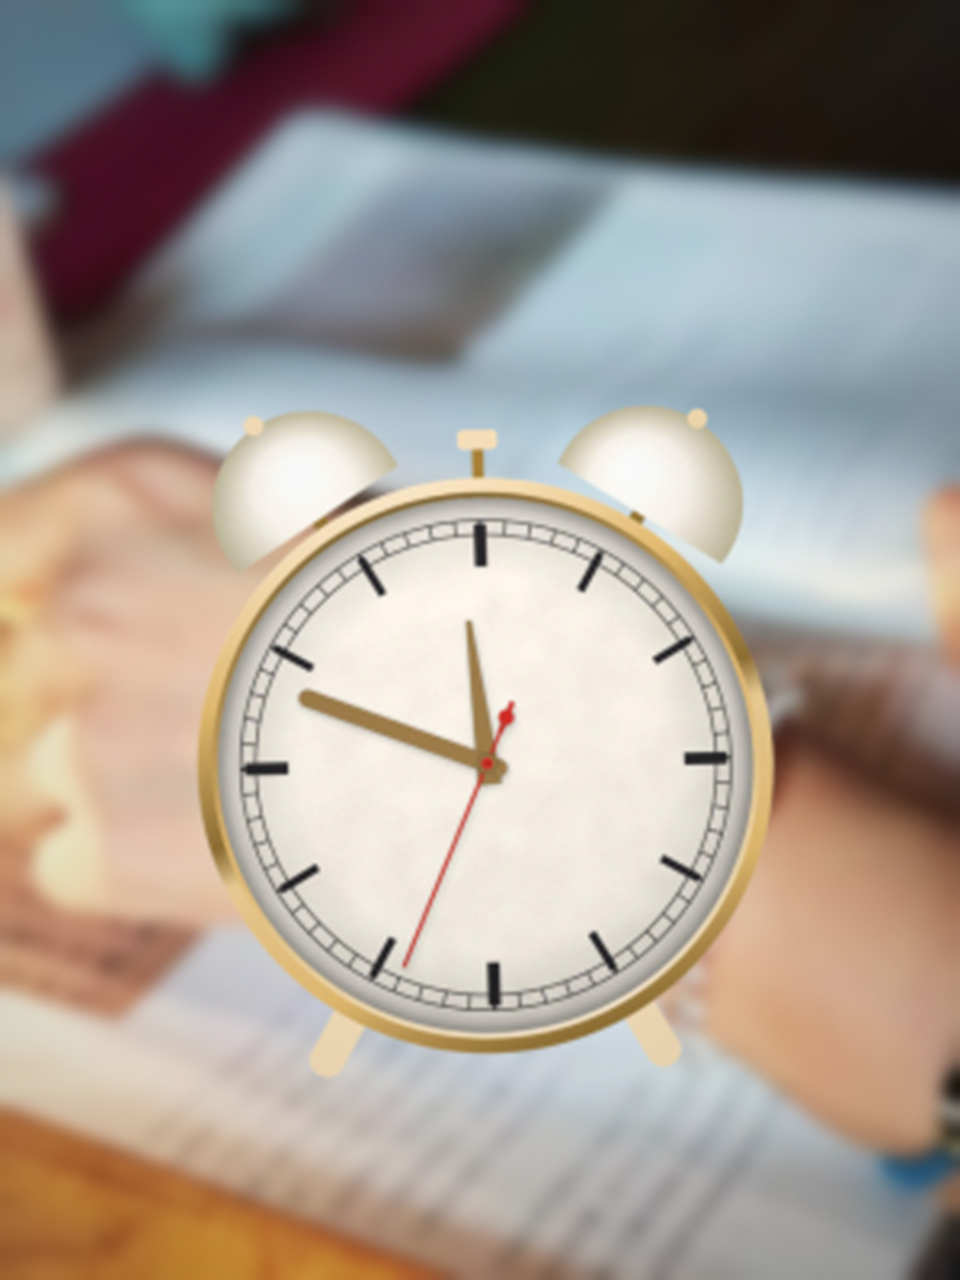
11 h 48 min 34 s
